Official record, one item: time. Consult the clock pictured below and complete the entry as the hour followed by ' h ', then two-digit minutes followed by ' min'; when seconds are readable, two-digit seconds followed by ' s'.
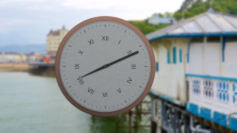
8 h 11 min
